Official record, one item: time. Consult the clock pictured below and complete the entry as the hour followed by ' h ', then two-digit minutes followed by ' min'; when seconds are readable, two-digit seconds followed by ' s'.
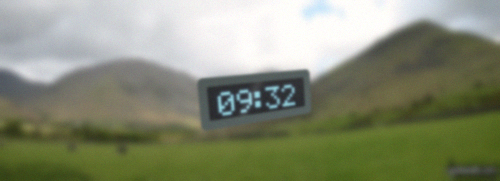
9 h 32 min
